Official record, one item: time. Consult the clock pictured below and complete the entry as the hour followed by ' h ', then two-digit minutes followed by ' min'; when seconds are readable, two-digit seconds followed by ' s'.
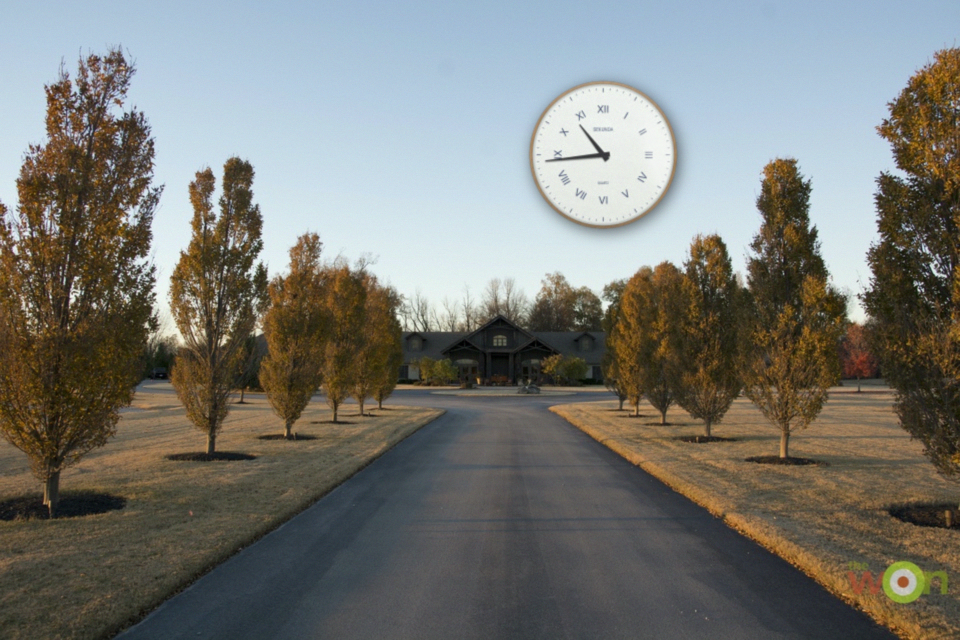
10 h 44 min
